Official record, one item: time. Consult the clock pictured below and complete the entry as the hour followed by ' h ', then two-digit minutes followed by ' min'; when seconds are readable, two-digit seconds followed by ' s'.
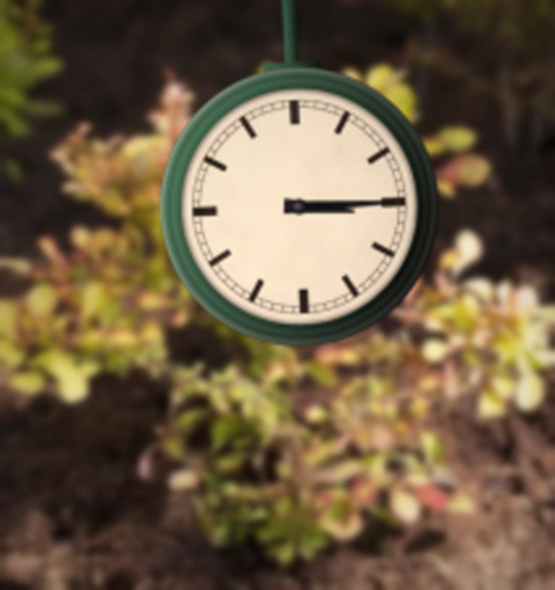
3 h 15 min
